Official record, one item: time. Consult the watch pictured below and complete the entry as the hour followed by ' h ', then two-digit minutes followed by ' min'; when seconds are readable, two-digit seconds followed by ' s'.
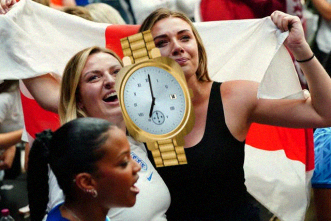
7 h 01 min
